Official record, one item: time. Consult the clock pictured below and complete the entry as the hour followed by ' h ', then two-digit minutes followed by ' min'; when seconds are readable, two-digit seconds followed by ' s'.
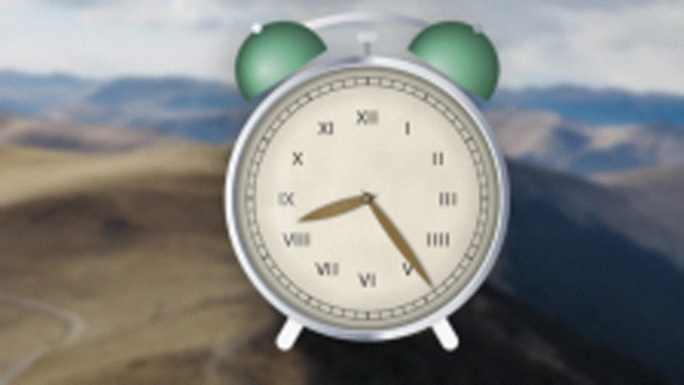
8 h 24 min
